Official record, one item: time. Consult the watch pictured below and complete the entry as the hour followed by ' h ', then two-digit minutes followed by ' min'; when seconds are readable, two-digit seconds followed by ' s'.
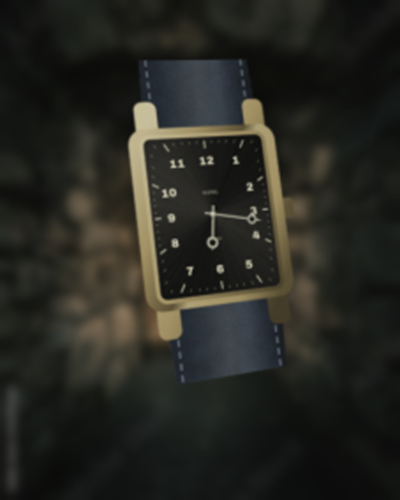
6 h 17 min
